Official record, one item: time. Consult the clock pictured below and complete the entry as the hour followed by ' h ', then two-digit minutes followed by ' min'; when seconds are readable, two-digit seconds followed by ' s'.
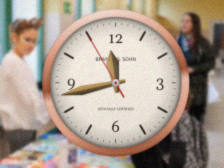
11 h 42 min 55 s
